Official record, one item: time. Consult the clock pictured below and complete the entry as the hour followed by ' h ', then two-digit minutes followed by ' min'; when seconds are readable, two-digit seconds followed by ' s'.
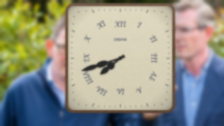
7 h 42 min
